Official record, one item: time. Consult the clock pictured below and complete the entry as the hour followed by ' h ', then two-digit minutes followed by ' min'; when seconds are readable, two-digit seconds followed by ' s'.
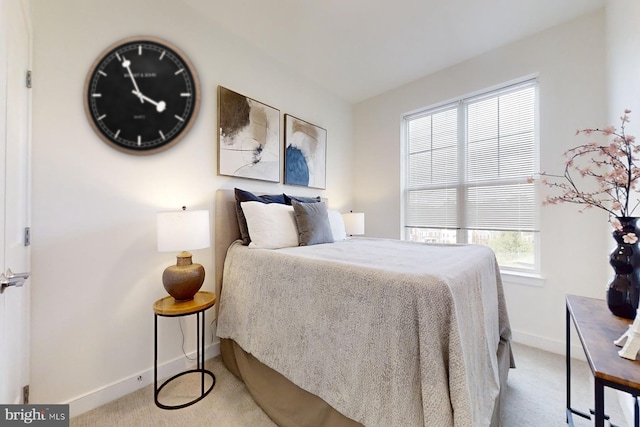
3 h 56 min
